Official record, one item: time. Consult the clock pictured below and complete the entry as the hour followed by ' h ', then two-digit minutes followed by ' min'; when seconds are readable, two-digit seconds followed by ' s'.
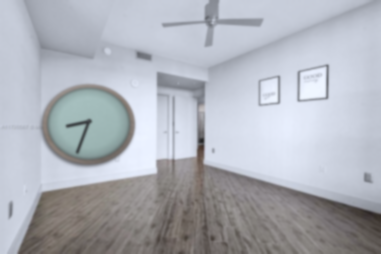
8 h 33 min
